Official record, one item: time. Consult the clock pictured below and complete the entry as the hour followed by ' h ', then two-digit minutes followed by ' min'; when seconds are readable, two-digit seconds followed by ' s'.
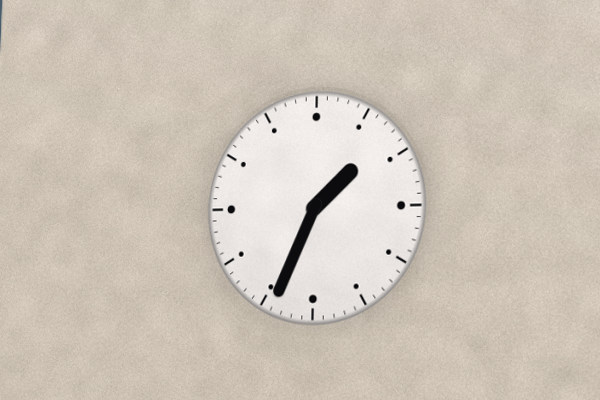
1 h 34 min
